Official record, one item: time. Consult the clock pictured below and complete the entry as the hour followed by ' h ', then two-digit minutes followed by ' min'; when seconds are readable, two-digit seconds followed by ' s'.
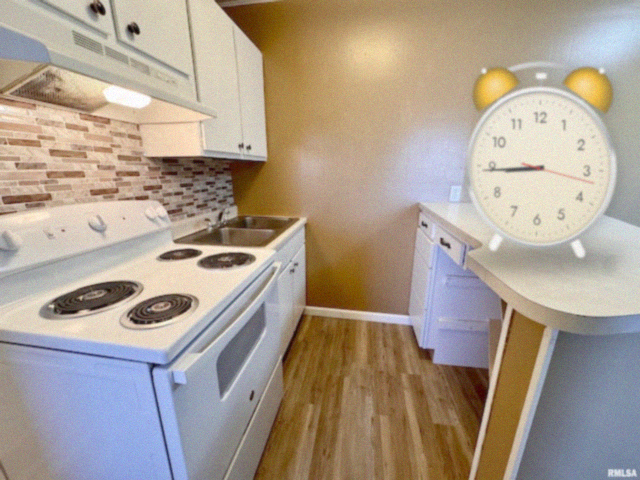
8 h 44 min 17 s
